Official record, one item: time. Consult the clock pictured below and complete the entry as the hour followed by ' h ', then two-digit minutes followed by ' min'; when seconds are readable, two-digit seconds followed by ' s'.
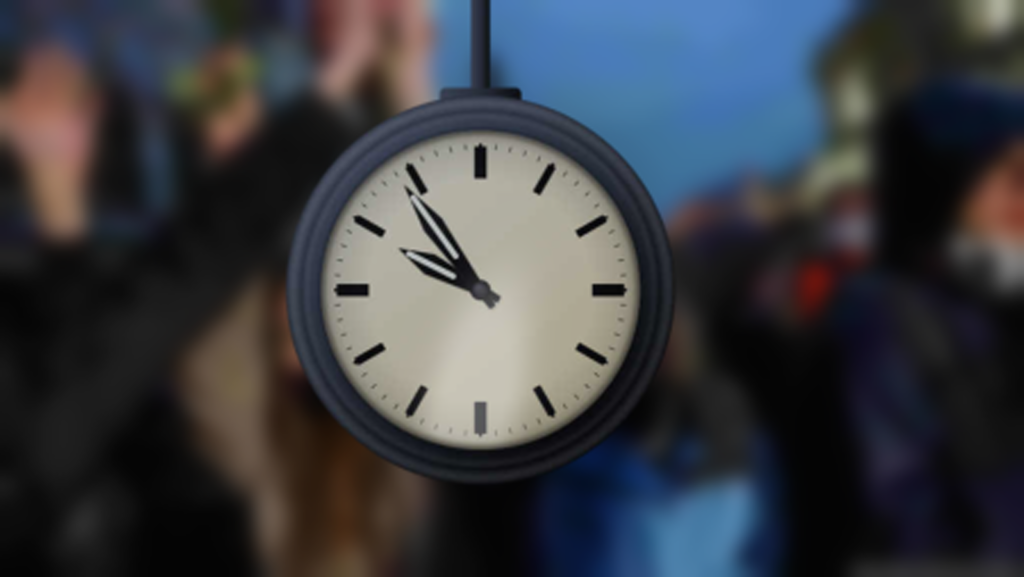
9 h 54 min
